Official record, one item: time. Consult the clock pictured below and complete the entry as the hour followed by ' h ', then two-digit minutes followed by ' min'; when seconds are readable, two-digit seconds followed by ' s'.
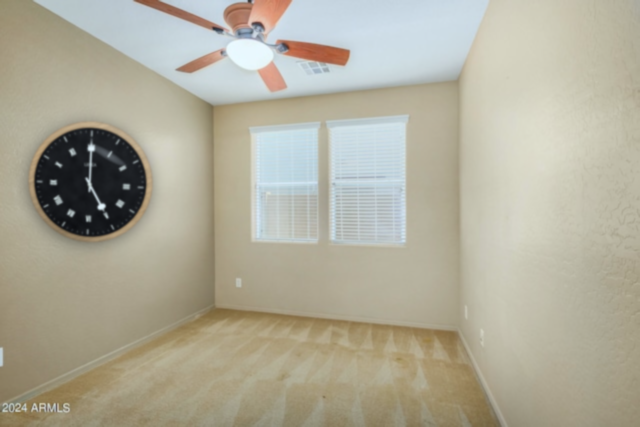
5 h 00 min
